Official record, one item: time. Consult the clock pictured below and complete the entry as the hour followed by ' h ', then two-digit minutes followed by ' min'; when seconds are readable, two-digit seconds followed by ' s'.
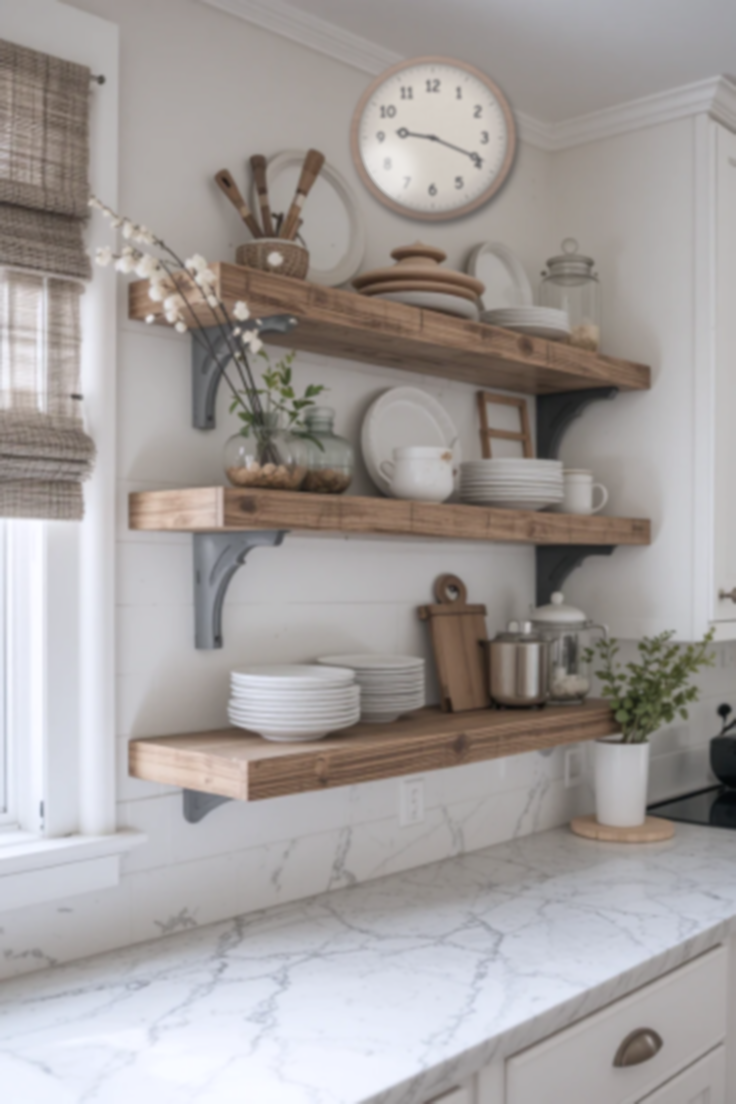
9 h 19 min
